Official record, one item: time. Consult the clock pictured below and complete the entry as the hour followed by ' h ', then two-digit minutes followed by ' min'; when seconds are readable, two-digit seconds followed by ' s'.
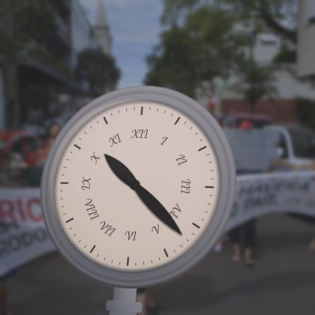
10 h 22 min
